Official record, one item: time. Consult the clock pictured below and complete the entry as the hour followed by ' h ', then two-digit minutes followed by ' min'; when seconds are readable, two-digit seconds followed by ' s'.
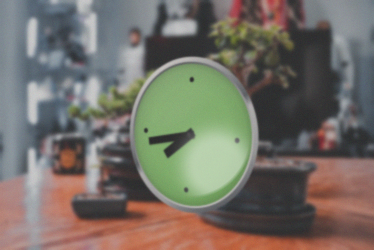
7 h 43 min
